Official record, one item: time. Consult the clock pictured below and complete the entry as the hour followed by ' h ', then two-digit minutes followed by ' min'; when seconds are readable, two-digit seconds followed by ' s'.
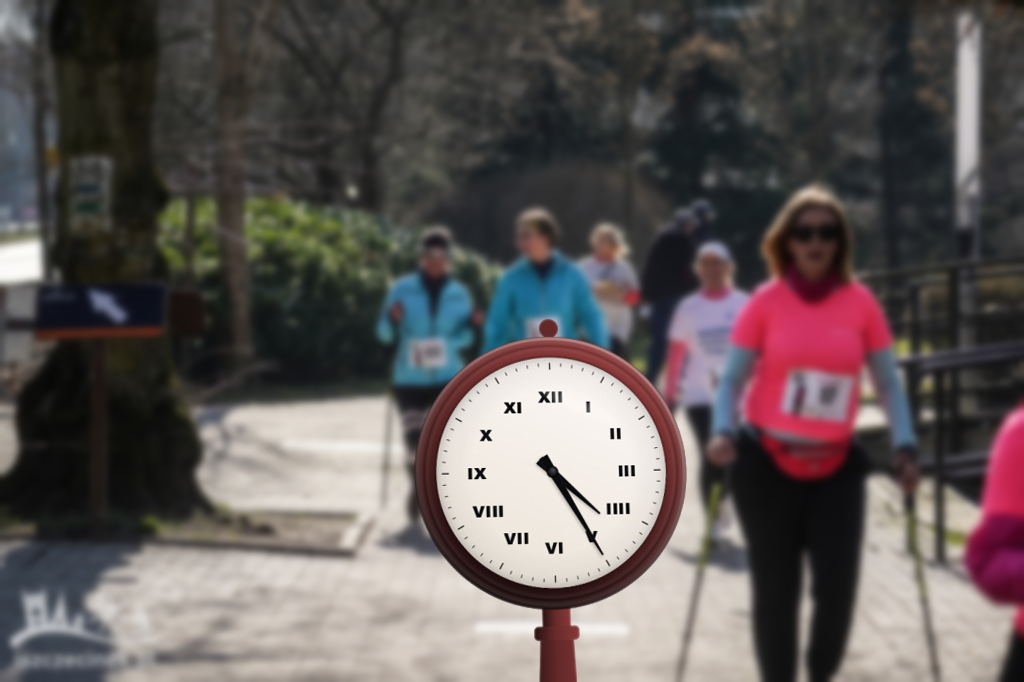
4 h 25 min
